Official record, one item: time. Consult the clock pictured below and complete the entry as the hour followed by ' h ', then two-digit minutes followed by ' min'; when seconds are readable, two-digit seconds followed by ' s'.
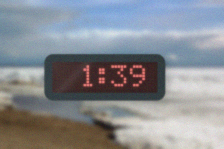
1 h 39 min
